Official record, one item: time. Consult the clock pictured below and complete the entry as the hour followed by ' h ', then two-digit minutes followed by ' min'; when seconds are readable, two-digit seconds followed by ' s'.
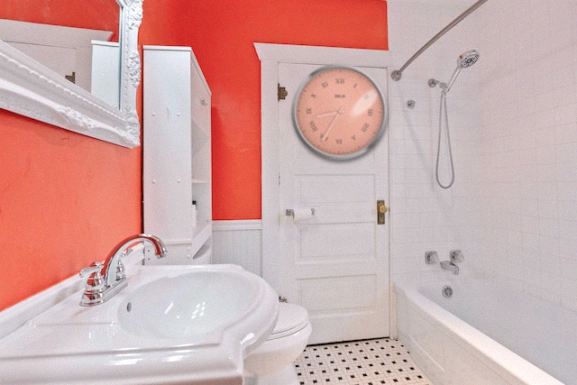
8 h 35 min
